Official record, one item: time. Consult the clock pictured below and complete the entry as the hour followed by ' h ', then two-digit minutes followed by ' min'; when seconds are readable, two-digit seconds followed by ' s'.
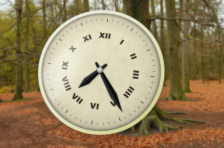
7 h 24 min
